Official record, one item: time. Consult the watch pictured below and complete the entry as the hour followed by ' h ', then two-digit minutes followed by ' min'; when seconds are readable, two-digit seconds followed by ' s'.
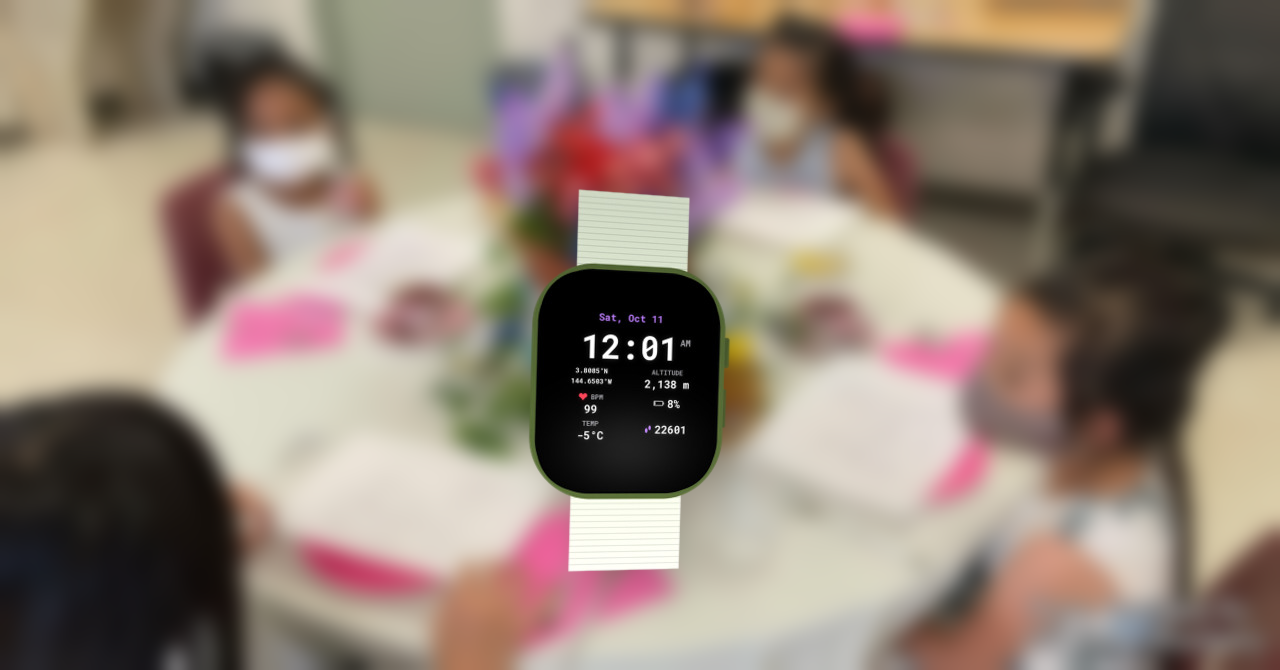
12 h 01 min
